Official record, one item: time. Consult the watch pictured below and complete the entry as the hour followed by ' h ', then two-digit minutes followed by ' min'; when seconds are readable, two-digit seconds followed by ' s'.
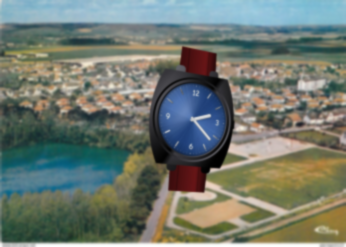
2 h 22 min
